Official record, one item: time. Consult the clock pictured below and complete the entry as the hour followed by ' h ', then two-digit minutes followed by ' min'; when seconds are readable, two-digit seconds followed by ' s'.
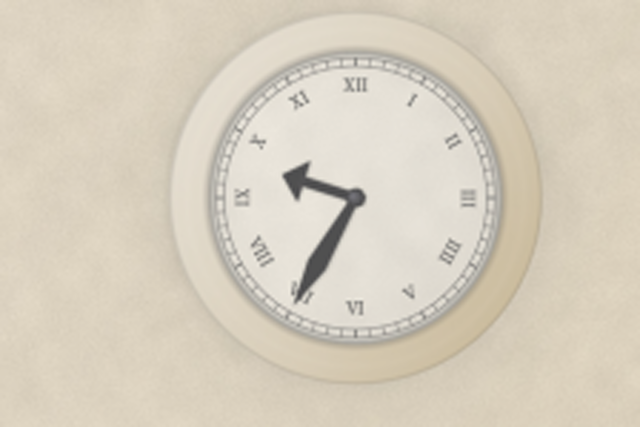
9 h 35 min
